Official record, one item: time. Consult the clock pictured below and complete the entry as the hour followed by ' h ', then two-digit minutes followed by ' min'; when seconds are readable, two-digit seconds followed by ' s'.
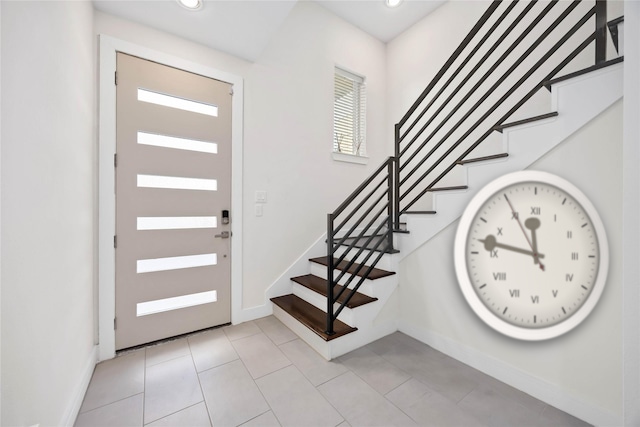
11 h 46 min 55 s
